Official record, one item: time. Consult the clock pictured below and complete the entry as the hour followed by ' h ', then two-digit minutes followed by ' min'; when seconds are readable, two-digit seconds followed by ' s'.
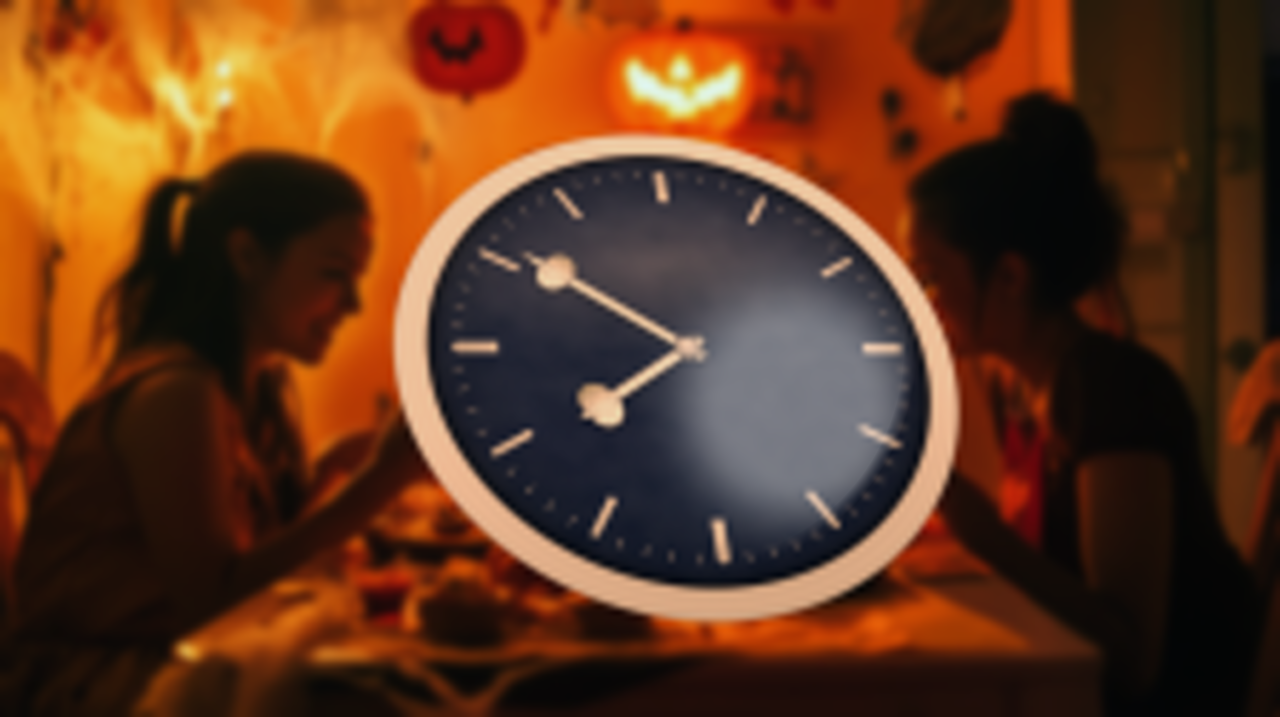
7 h 51 min
